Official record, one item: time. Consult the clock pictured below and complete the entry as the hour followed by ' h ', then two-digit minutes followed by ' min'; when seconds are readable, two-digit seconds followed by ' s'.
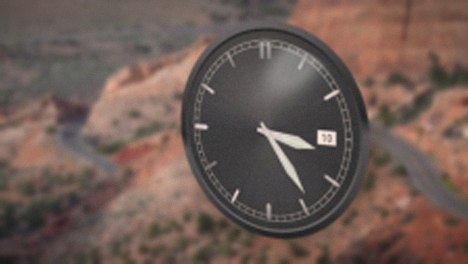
3 h 24 min
